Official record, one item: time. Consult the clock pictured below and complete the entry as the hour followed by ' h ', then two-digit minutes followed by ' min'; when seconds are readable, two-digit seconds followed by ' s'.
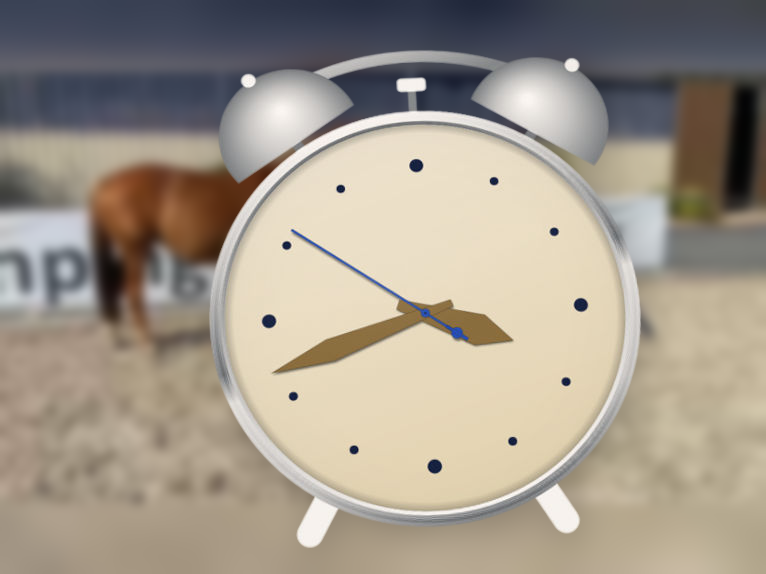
3 h 41 min 51 s
